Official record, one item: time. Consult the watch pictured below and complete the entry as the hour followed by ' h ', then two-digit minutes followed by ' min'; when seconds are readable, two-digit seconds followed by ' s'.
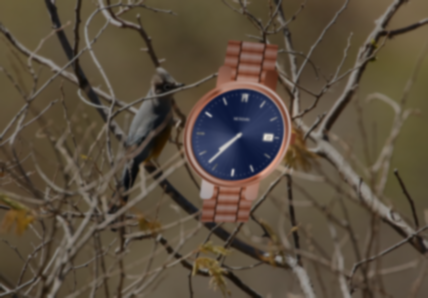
7 h 37 min
